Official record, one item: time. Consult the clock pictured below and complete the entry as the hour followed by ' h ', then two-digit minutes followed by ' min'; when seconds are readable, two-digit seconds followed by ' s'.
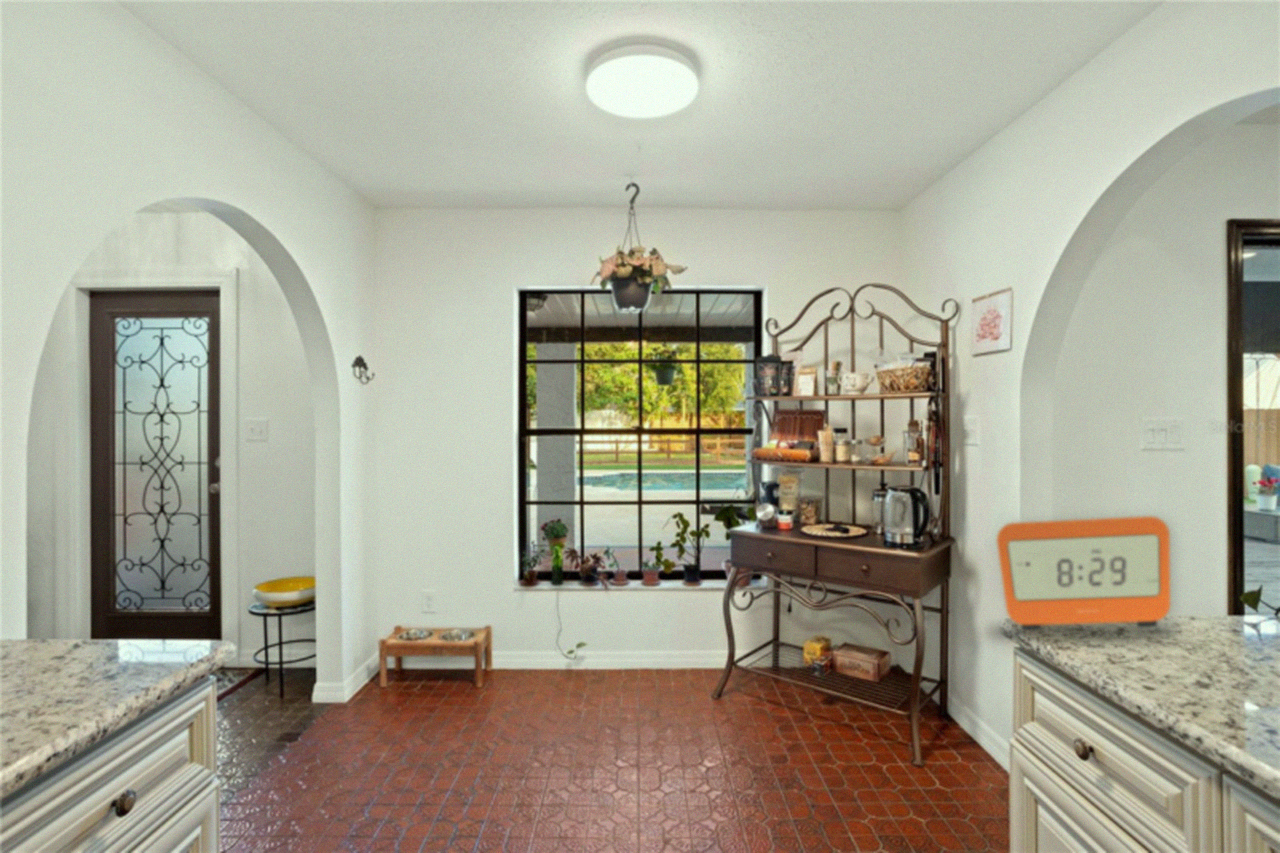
8 h 29 min
